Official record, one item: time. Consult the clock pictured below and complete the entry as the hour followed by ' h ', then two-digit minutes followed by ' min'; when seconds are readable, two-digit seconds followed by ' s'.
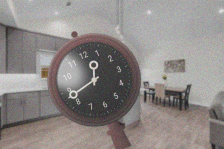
12 h 43 min
